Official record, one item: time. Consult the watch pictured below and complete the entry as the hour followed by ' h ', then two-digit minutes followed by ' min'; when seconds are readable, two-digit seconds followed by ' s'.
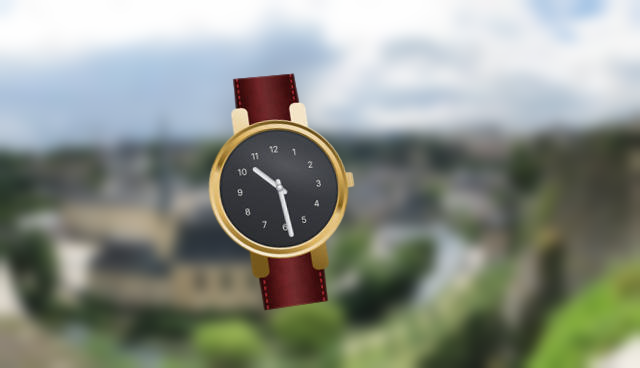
10 h 29 min
